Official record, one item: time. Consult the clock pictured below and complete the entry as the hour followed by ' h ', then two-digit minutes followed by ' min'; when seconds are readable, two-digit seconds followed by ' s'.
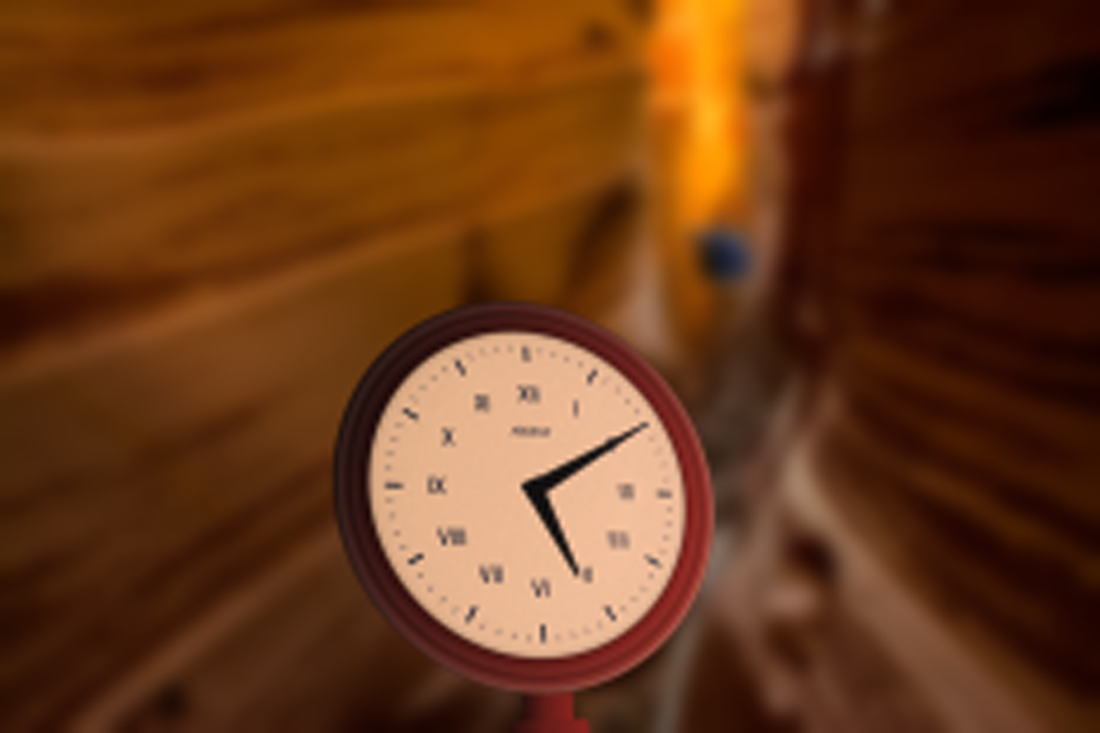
5 h 10 min
